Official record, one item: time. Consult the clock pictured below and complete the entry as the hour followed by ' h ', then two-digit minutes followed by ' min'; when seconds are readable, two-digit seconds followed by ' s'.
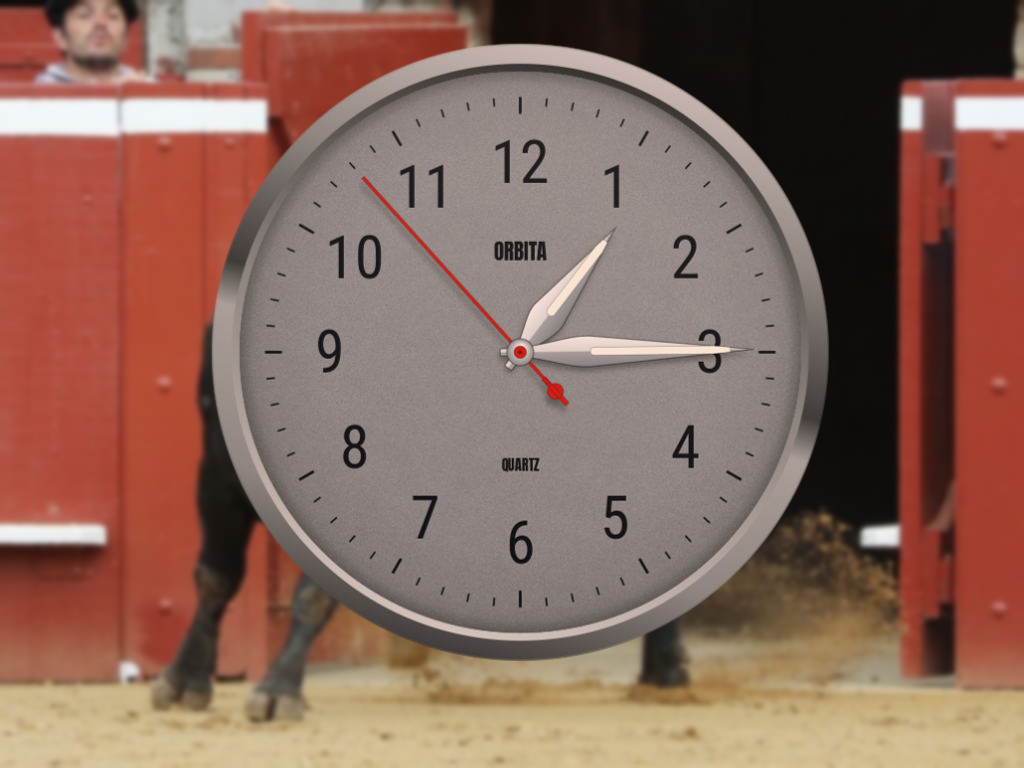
1 h 14 min 53 s
